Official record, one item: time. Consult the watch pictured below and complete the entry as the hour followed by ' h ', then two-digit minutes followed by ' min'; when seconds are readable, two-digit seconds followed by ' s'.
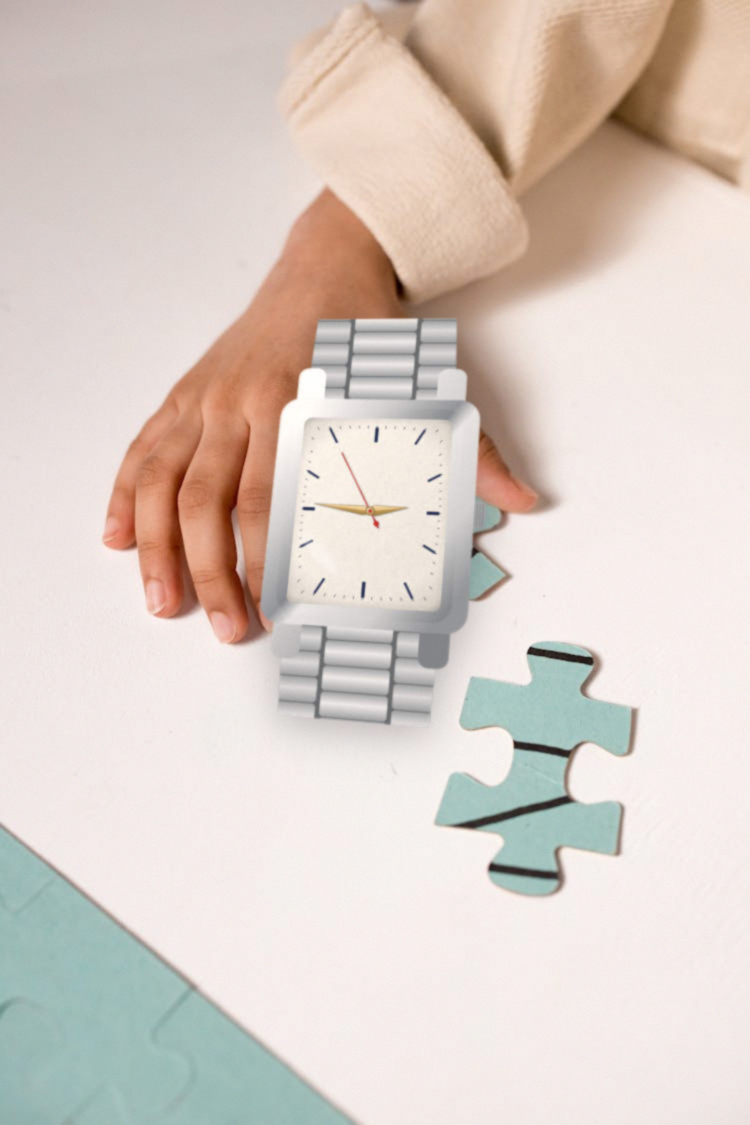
2 h 45 min 55 s
